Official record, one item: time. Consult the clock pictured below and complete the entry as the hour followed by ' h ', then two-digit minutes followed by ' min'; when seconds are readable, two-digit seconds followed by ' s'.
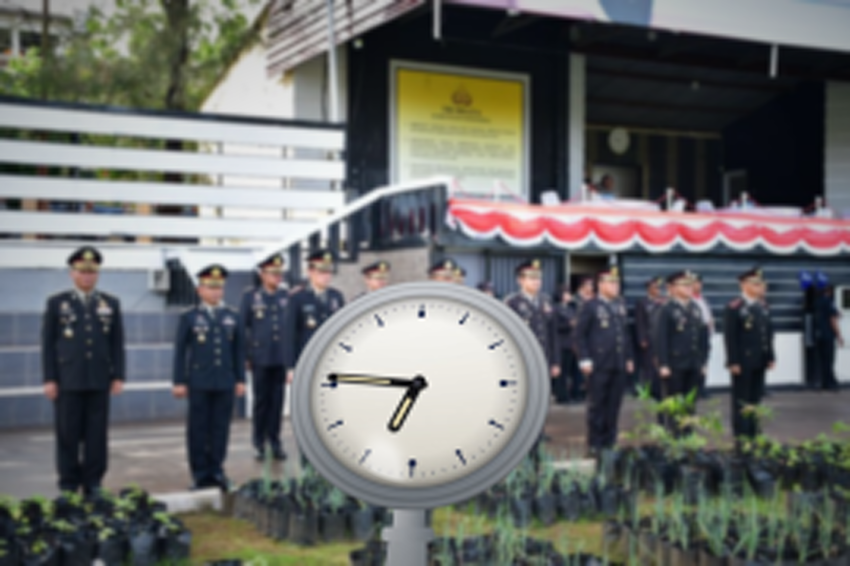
6 h 46 min
